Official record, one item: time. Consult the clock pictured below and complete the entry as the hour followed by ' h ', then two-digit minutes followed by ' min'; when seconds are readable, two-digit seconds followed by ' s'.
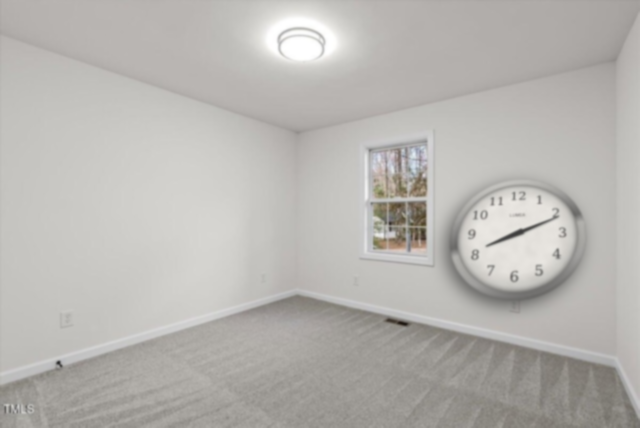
8 h 11 min
